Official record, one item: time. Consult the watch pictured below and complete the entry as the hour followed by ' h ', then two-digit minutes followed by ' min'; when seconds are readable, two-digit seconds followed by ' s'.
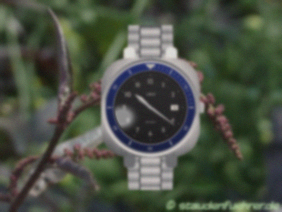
10 h 21 min
